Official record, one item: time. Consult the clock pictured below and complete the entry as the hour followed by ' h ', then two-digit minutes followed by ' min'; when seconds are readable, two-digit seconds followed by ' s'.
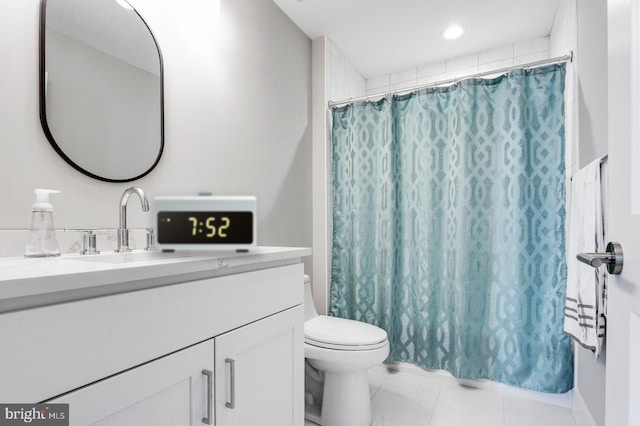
7 h 52 min
